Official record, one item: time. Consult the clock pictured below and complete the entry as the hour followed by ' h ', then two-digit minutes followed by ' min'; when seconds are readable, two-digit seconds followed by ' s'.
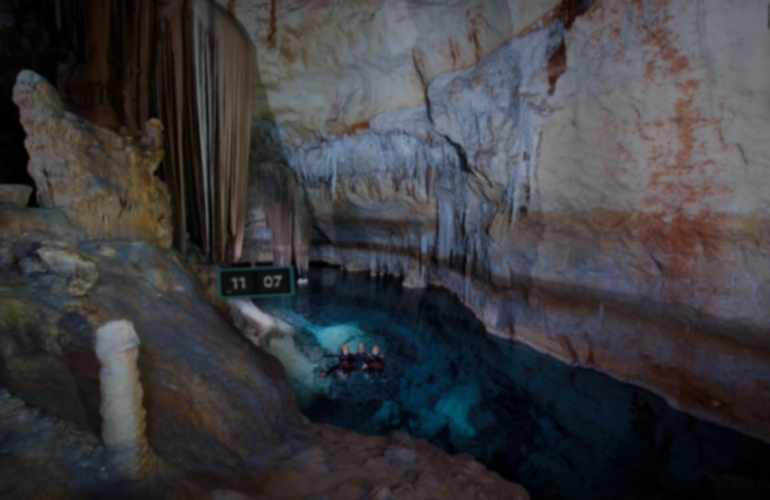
11 h 07 min
